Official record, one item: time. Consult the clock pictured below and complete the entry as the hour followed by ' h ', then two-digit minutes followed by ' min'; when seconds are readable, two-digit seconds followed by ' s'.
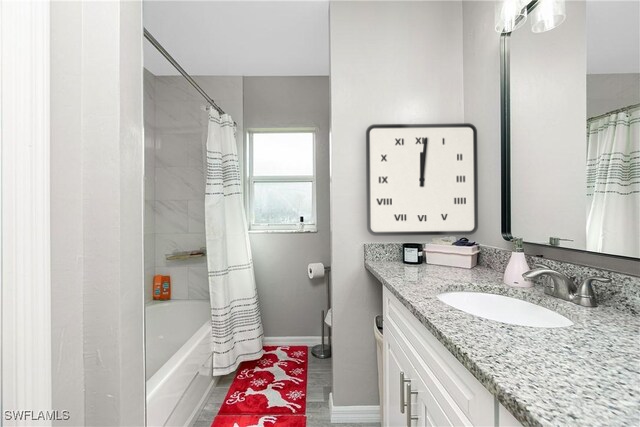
12 h 01 min
